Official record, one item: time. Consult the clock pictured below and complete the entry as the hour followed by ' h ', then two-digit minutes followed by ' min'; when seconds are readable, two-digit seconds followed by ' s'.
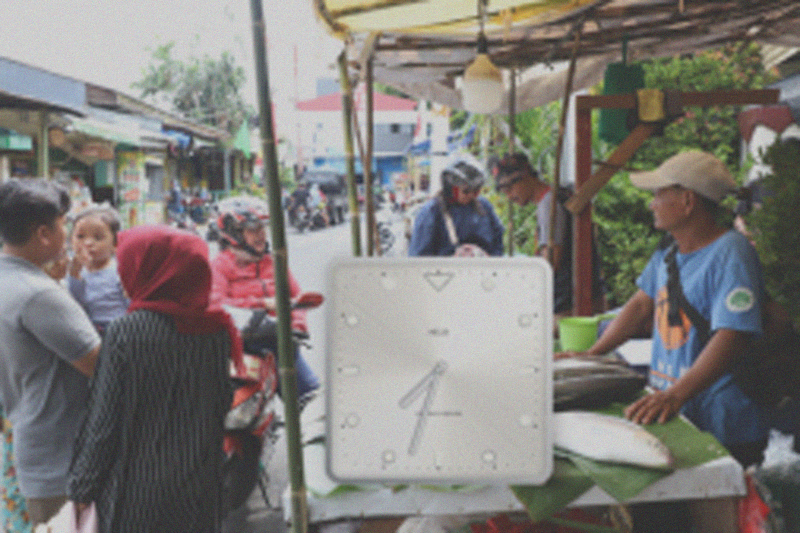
7 h 33 min
